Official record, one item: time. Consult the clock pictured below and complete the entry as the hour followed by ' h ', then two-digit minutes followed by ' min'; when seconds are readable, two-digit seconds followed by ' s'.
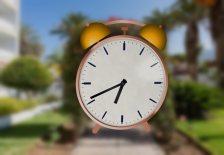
6 h 41 min
